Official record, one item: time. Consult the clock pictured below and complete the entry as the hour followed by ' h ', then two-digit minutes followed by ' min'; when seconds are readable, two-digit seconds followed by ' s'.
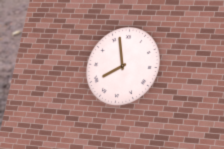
7 h 57 min
